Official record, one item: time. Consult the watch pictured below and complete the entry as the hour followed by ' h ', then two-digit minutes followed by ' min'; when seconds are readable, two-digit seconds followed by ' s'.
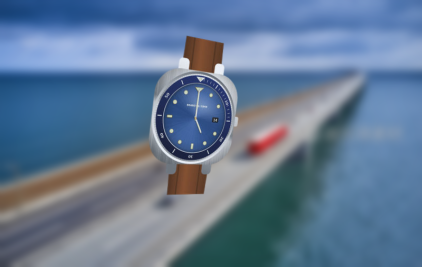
5 h 00 min
